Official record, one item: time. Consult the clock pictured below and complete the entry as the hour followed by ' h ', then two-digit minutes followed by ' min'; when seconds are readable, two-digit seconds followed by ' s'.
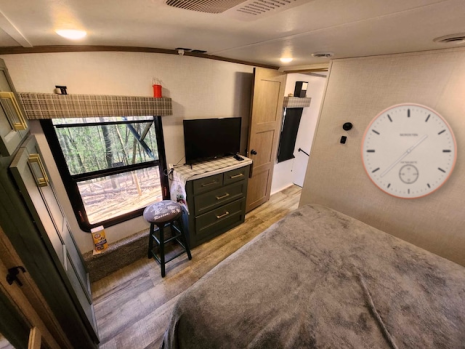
1 h 38 min
